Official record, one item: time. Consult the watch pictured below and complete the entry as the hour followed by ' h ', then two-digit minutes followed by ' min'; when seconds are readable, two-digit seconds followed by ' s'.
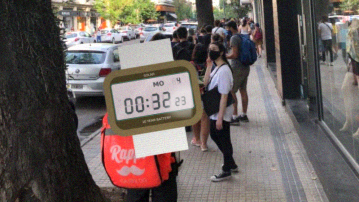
0 h 32 min 23 s
